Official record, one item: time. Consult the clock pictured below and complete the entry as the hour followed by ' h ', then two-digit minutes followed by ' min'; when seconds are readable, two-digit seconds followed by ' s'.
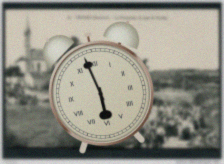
5 h 58 min
